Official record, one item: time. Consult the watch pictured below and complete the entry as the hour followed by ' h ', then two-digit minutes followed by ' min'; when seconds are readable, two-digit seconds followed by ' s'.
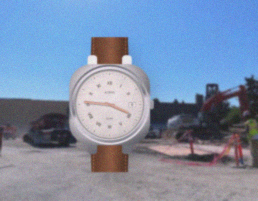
3 h 46 min
